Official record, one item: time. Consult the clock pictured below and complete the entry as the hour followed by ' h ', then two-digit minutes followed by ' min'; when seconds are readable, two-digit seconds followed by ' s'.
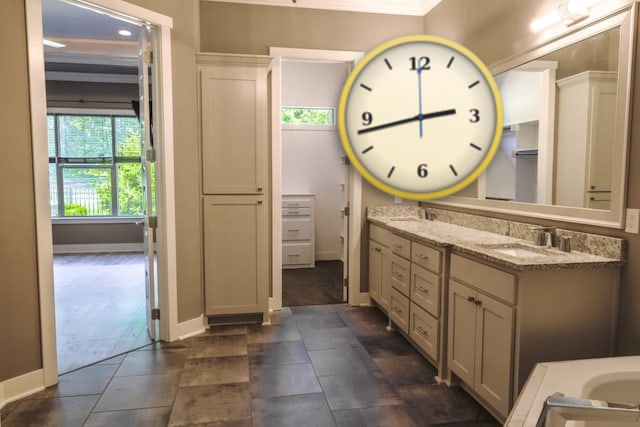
2 h 43 min 00 s
